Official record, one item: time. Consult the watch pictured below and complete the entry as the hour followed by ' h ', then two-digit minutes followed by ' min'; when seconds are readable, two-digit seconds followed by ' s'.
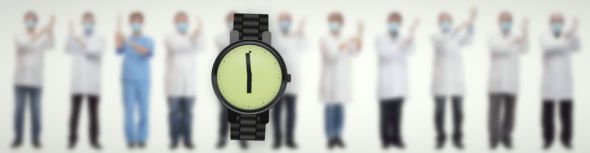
5 h 59 min
